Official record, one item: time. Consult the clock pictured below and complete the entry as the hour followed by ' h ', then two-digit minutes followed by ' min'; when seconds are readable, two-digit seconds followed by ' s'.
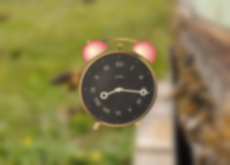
8 h 16 min
